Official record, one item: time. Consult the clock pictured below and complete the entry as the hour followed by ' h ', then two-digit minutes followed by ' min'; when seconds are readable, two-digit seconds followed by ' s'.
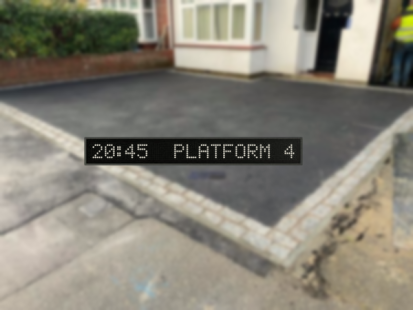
20 h 45 min
